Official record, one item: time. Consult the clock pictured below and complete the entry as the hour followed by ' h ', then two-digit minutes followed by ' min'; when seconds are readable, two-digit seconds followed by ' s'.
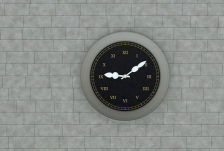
9 h 09 min
